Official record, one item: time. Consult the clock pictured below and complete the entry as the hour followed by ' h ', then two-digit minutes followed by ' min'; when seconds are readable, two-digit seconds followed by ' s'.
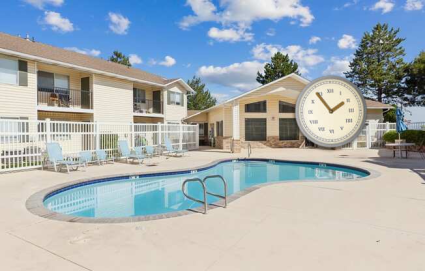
1 h 54 min
